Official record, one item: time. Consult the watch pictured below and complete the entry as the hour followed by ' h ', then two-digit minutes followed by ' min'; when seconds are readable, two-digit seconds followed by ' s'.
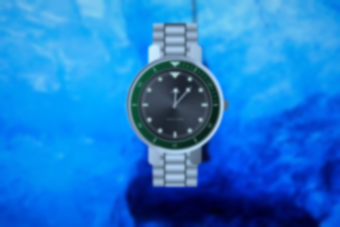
12 h 07 min
